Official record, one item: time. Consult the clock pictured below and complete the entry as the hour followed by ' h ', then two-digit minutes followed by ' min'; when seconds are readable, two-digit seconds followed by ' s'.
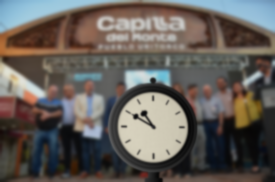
10 h 50 min
